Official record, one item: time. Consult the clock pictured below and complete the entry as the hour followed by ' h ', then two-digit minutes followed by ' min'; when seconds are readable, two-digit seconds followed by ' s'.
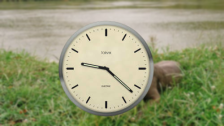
9 h 22 min
